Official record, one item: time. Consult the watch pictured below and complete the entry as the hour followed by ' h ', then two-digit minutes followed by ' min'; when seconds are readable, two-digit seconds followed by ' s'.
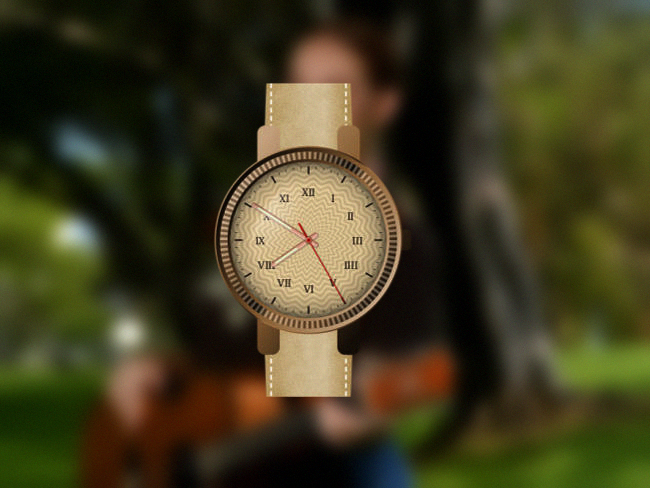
7 h 50 min 25 s
